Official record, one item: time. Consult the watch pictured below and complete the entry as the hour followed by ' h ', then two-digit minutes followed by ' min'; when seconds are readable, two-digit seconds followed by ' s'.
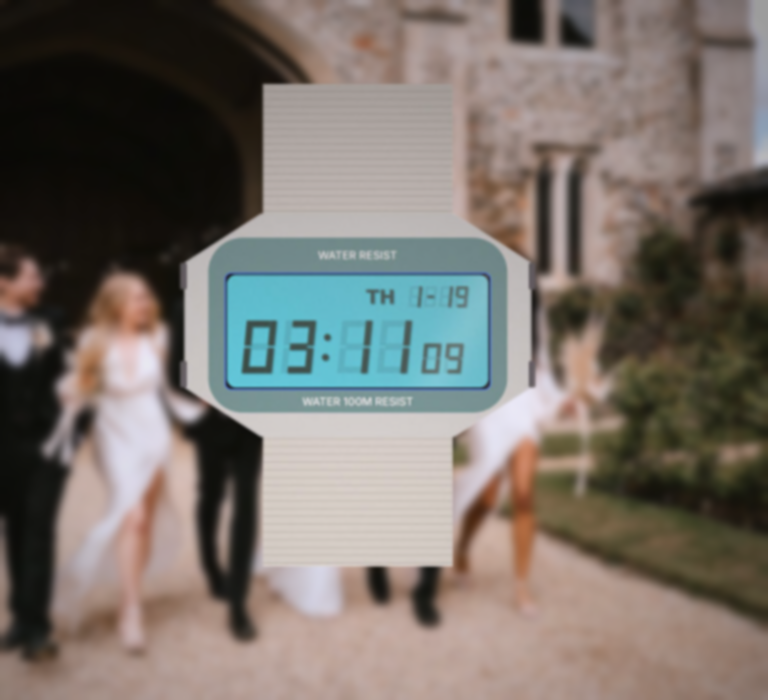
3 h 11 min 09 s
